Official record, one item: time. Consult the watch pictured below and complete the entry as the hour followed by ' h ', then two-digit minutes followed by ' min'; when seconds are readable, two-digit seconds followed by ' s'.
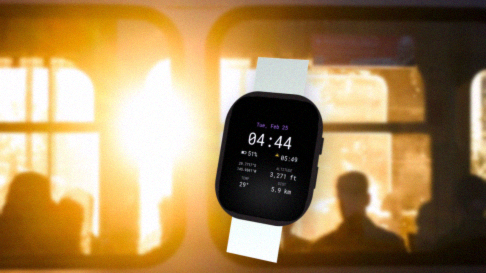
4 h 44 min
